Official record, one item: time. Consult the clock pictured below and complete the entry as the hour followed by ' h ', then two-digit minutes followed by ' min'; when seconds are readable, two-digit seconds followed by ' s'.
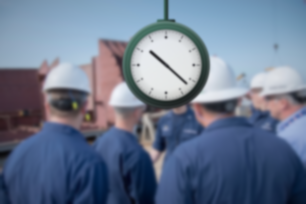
10 h 22 min
